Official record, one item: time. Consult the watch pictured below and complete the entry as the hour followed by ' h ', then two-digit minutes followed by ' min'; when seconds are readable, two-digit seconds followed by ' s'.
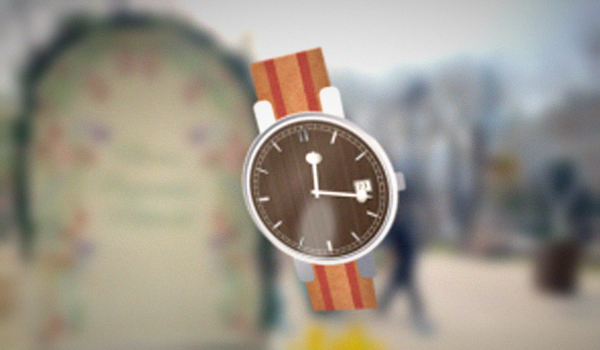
12 h 17 min
